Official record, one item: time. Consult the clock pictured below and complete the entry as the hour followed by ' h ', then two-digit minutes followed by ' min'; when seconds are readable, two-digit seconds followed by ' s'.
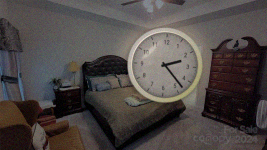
2 h 23 min
